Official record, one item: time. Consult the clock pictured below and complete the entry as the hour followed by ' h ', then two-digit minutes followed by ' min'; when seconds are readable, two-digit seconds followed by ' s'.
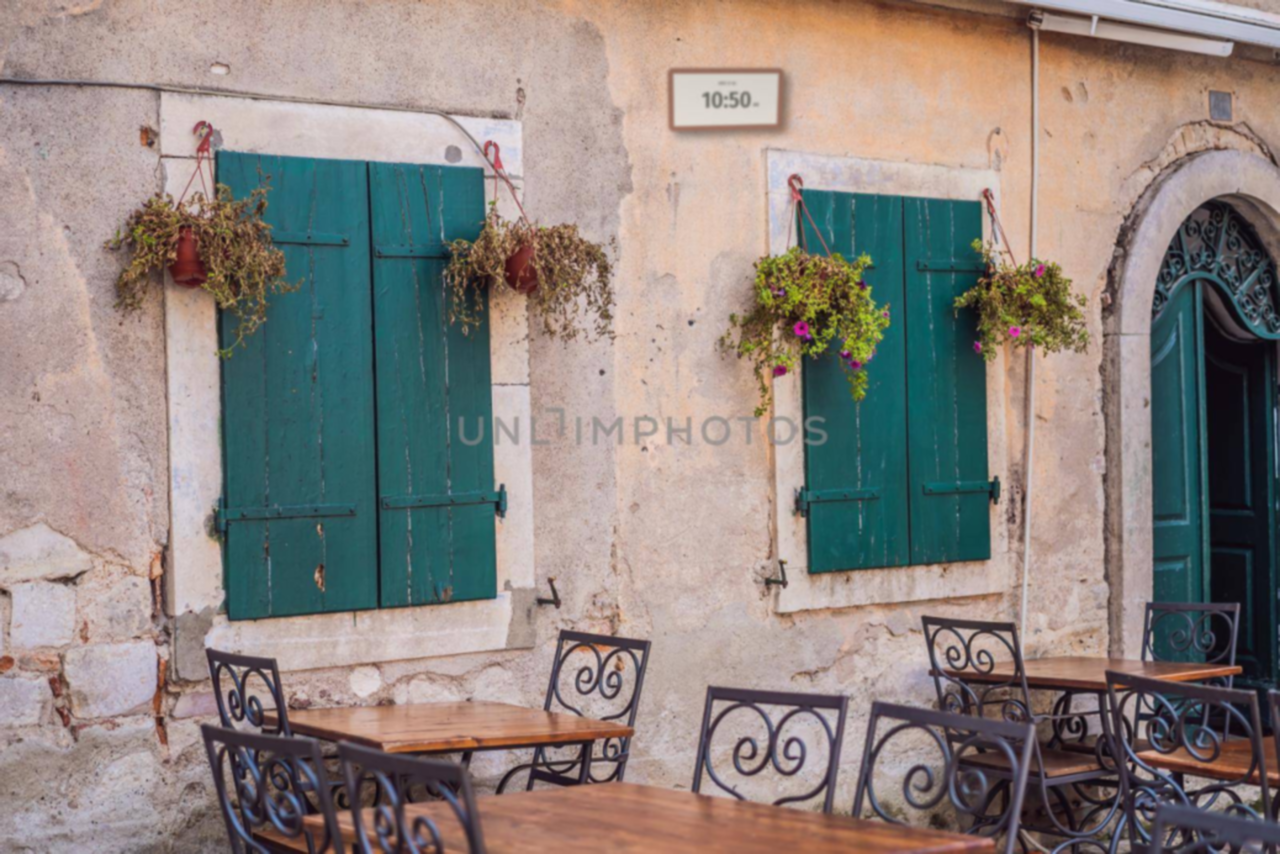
10 h 50 min
